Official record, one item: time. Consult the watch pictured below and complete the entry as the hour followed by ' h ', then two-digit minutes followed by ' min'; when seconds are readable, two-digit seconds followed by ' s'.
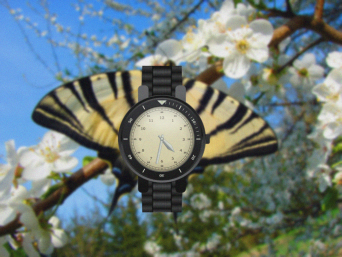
4 h 32 min
